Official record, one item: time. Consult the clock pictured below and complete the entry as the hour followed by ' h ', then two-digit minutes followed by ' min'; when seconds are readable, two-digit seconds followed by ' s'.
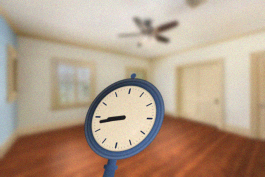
8 h 43 min
